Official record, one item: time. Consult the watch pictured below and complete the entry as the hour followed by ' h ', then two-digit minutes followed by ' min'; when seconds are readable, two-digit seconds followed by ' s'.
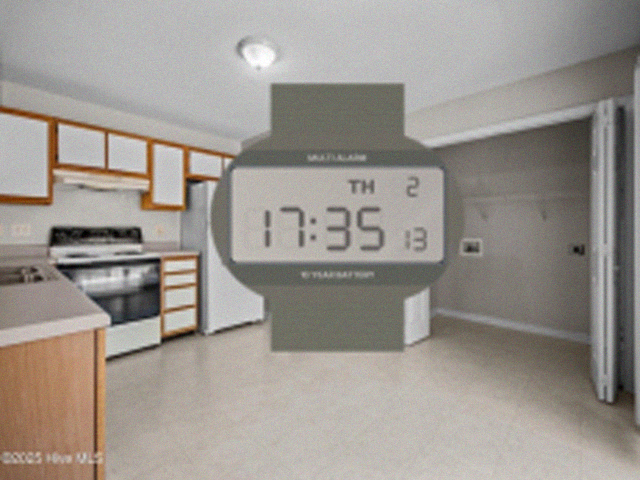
17 h 35 min 13 s
